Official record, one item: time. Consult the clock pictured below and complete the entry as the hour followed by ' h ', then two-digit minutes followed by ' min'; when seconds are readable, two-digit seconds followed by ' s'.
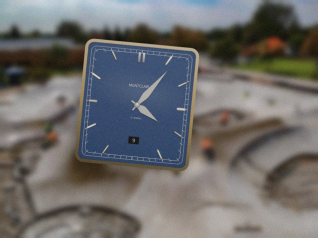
4 h 06 min
